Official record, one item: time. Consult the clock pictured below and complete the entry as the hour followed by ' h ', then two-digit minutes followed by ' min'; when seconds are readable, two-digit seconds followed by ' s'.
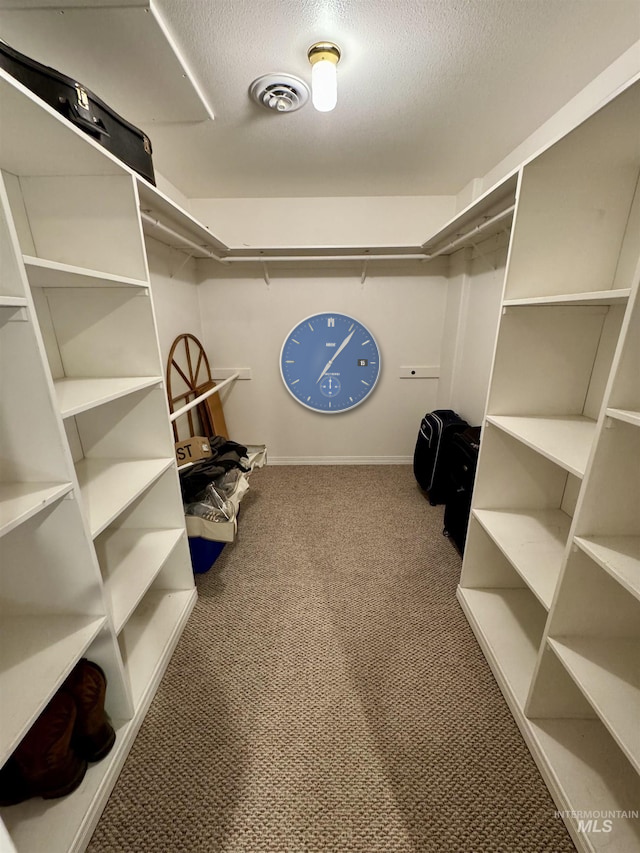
7 h 06 min
